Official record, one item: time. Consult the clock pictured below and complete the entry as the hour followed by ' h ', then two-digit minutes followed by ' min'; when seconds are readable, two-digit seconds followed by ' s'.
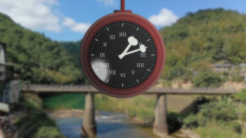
1 h 12 min
